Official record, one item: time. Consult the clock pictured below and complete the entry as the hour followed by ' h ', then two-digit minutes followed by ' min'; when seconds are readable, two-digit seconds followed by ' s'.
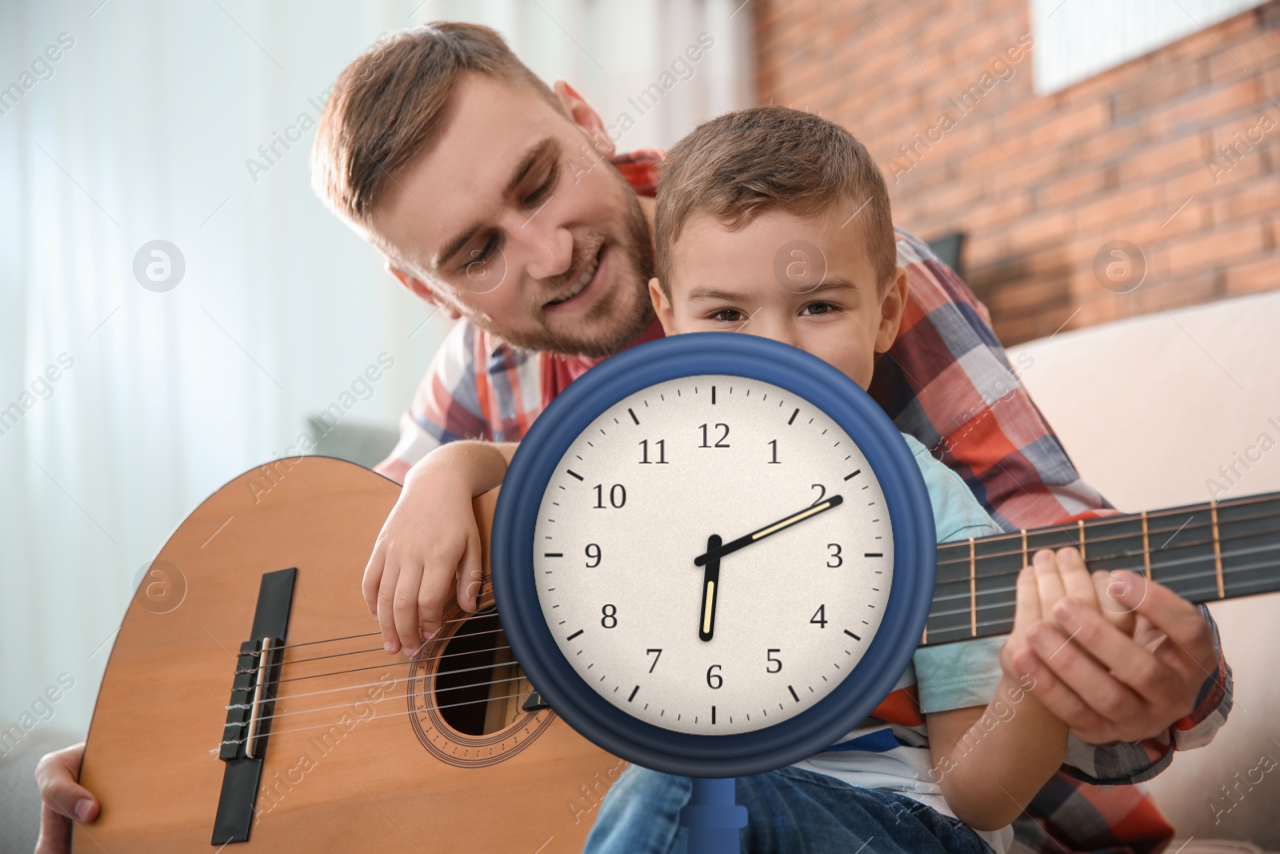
6 h 11 min
